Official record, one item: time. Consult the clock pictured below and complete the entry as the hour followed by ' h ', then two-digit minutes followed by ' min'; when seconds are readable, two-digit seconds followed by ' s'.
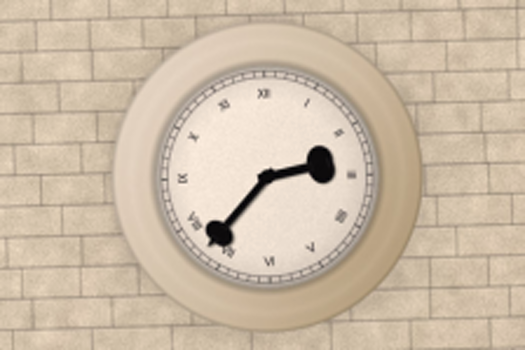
2 h 37 min
